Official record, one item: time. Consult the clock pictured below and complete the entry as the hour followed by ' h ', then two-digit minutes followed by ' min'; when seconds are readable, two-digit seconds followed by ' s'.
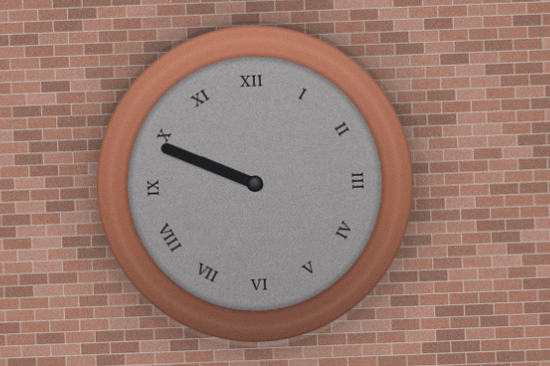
9 h 49 min
